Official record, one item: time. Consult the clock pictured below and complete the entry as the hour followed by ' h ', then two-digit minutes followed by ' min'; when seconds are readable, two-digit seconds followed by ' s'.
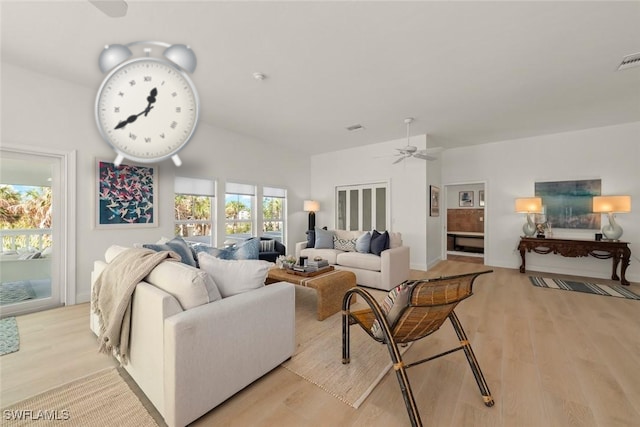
12 h 40 min
